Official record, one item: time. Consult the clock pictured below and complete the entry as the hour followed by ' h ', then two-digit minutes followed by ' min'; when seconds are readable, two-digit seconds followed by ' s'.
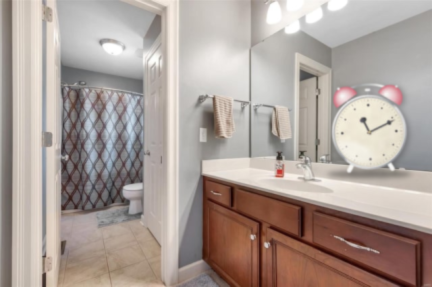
11 h 11 min
